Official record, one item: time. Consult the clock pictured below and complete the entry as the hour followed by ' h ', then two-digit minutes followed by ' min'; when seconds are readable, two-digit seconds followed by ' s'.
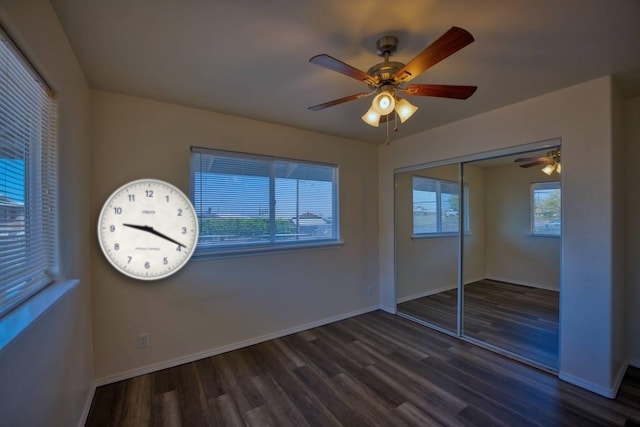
9 h 19 min
